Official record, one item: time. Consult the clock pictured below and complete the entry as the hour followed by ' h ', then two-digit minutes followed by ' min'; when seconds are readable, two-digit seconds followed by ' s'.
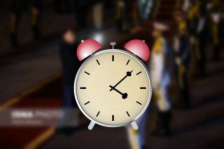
4 h 08 min
